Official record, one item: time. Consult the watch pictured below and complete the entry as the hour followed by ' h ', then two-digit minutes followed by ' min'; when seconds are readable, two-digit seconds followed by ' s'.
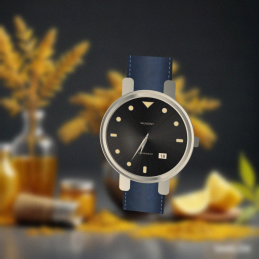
6 h 35 min
